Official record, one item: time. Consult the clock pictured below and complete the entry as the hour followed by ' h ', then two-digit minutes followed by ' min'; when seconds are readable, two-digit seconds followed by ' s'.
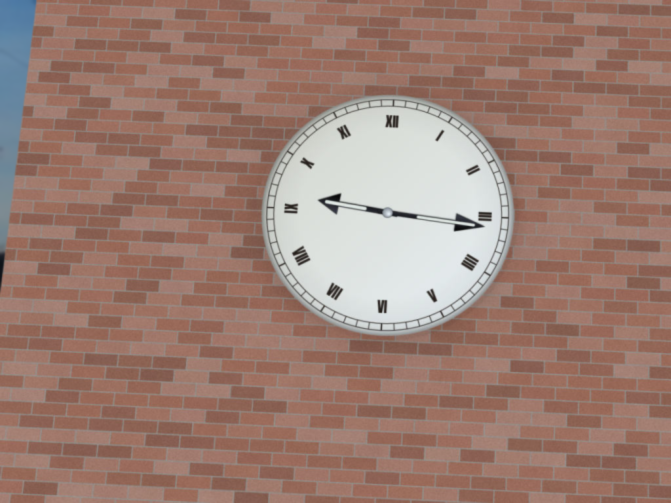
9 h 16 min
